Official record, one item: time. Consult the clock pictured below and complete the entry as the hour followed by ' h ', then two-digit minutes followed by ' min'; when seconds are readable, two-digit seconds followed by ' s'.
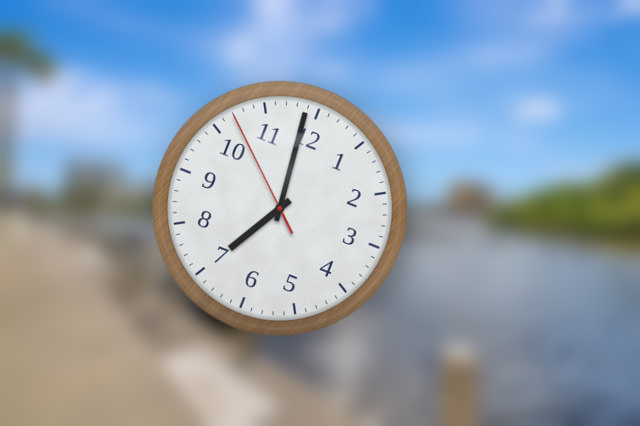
6 h 58 min 52 s
